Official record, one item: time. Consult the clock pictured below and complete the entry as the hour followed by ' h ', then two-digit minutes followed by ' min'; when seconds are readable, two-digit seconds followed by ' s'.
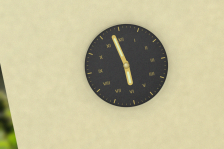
5 h 58 min
